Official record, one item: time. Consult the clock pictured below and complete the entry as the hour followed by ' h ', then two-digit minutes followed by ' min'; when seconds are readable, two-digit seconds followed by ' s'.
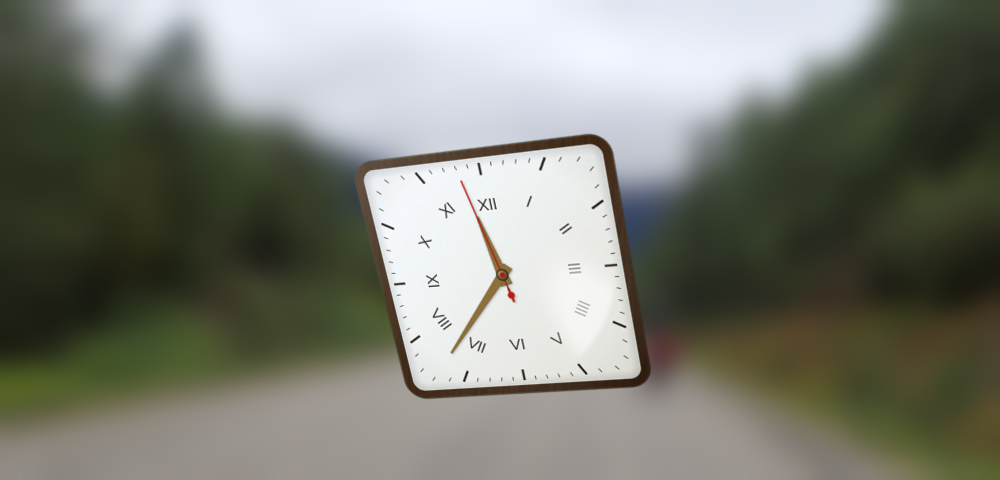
11 h 36 min 58 s
